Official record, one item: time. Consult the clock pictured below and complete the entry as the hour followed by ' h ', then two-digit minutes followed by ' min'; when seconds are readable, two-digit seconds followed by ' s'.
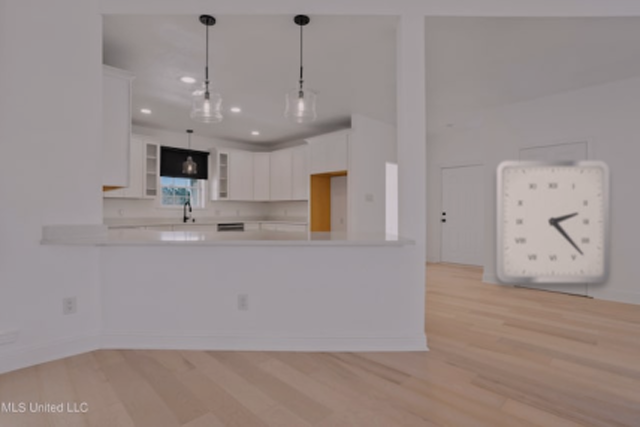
2 h 23 min
